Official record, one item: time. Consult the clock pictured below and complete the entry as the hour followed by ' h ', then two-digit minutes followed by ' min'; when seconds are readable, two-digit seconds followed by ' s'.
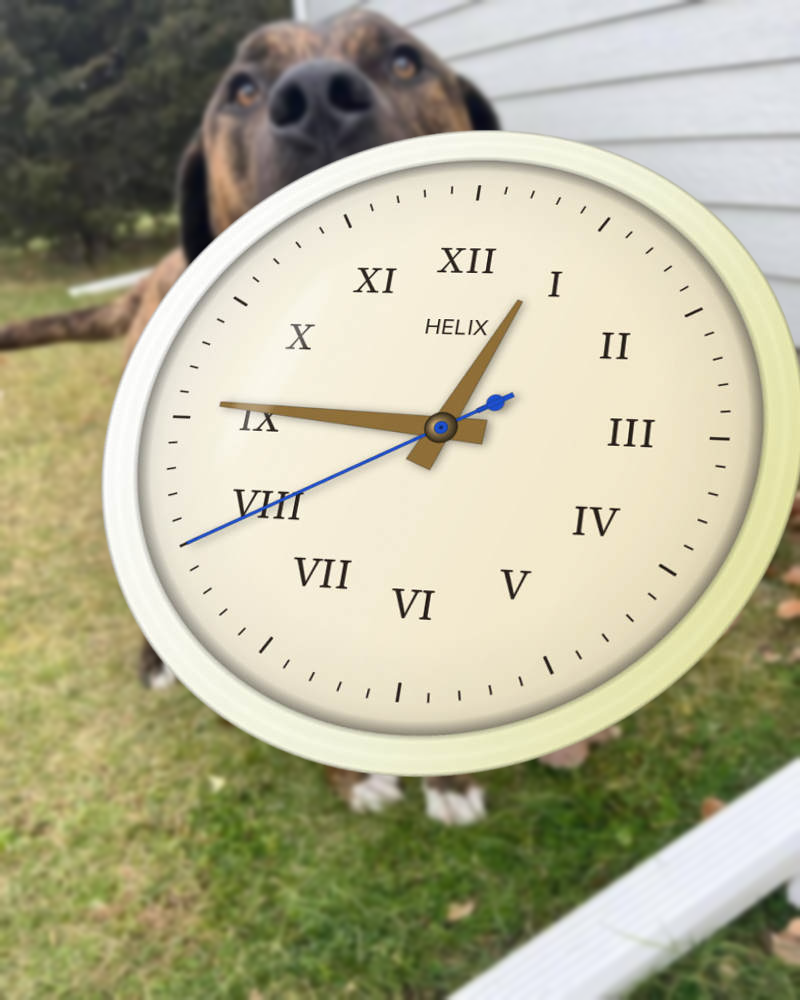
12 h 45 min 40 s
